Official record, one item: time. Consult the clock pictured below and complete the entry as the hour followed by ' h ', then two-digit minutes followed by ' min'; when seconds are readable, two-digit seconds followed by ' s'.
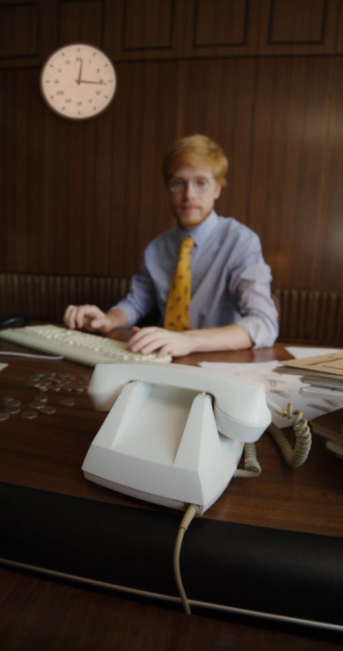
12 h 16 min
